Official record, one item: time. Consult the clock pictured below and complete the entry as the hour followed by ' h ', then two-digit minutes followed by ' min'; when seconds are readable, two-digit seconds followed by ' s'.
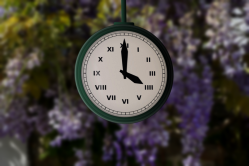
4 h 00 min
